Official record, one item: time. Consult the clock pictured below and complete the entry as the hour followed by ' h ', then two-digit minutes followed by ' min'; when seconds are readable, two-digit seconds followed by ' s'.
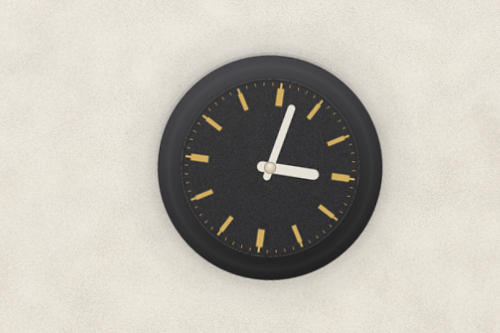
3 h 02 min
